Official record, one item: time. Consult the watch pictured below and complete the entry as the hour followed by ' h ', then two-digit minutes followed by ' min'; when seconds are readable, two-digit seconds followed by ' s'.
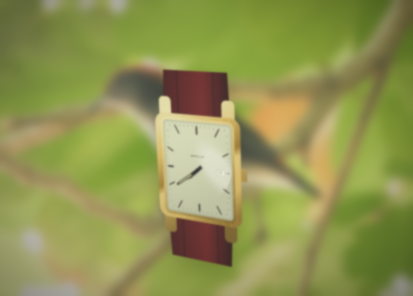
7 h 39 min
